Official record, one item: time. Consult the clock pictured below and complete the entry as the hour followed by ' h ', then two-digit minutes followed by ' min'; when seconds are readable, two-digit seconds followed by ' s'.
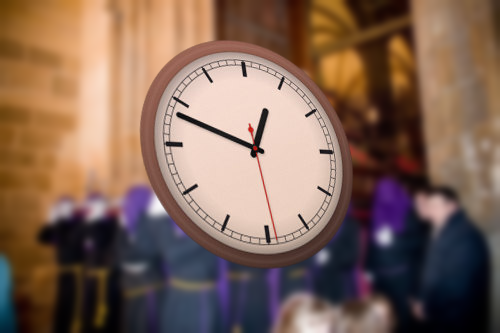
12 h 48 min 29 s
